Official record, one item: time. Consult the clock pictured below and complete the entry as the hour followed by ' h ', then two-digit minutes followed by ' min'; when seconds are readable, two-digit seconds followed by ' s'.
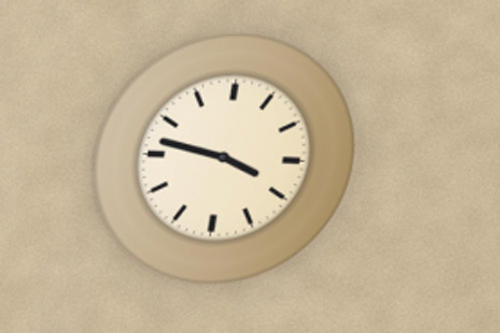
3 h 47 min
